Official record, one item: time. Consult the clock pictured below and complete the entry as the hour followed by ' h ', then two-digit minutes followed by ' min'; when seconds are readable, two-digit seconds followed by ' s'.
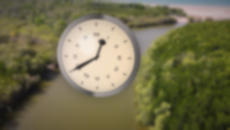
12 h 40 min
